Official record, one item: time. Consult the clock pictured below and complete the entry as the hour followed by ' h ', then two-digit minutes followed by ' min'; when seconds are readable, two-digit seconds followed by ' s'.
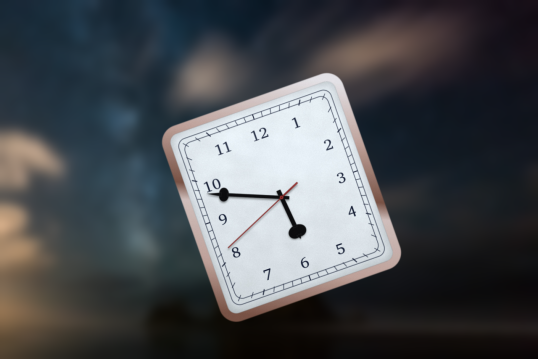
5 h 48 min 41 s
